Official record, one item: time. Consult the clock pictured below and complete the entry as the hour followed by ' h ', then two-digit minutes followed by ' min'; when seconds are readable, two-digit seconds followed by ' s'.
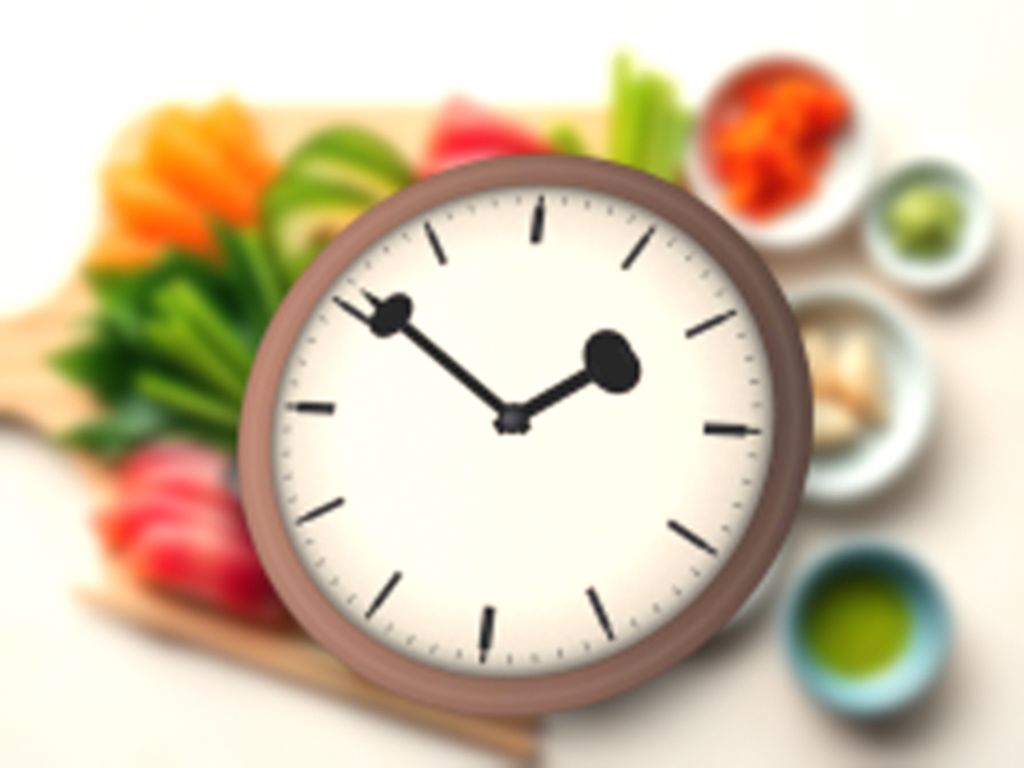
1 h 51 min
